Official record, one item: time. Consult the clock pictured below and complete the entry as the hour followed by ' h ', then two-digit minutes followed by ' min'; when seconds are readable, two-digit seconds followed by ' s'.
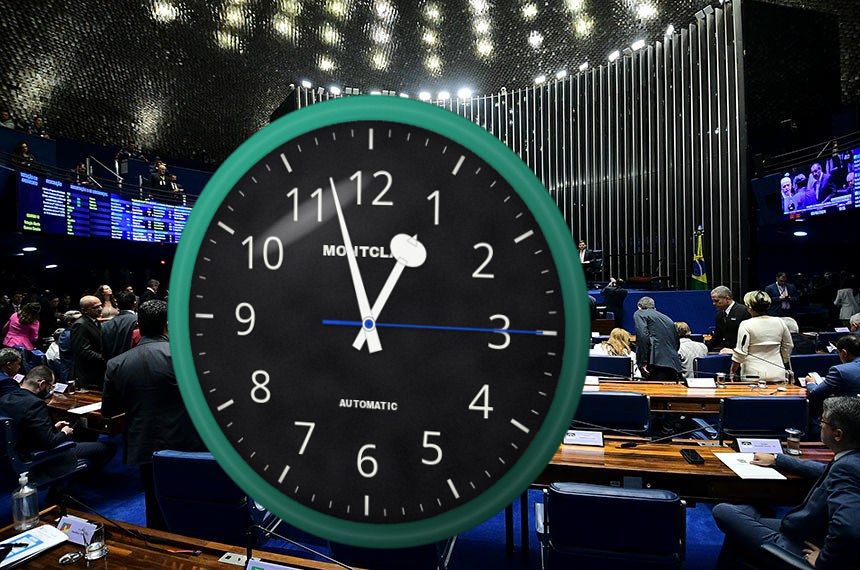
12 h 57 min 15 s
